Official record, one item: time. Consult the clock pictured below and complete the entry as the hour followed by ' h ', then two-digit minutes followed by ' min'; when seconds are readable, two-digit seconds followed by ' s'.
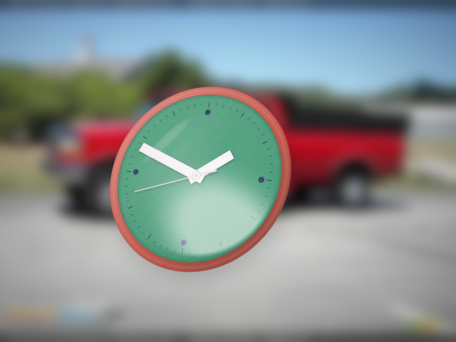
1 h 48 min 42 s
